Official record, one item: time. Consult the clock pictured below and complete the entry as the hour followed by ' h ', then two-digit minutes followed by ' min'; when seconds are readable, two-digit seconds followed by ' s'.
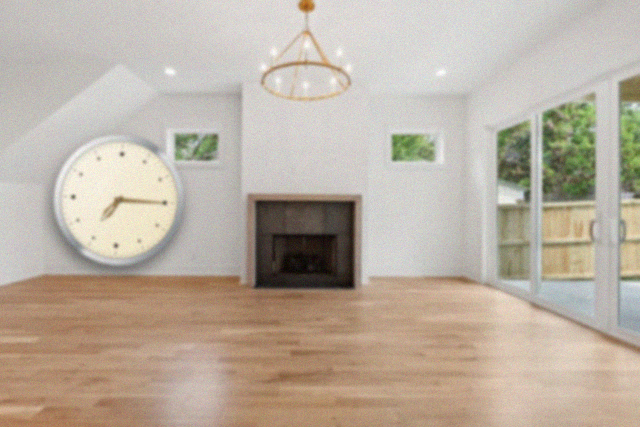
7 h 15 min
